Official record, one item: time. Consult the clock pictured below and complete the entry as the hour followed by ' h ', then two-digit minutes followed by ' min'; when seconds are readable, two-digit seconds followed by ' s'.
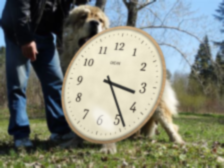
3 h 24 min
